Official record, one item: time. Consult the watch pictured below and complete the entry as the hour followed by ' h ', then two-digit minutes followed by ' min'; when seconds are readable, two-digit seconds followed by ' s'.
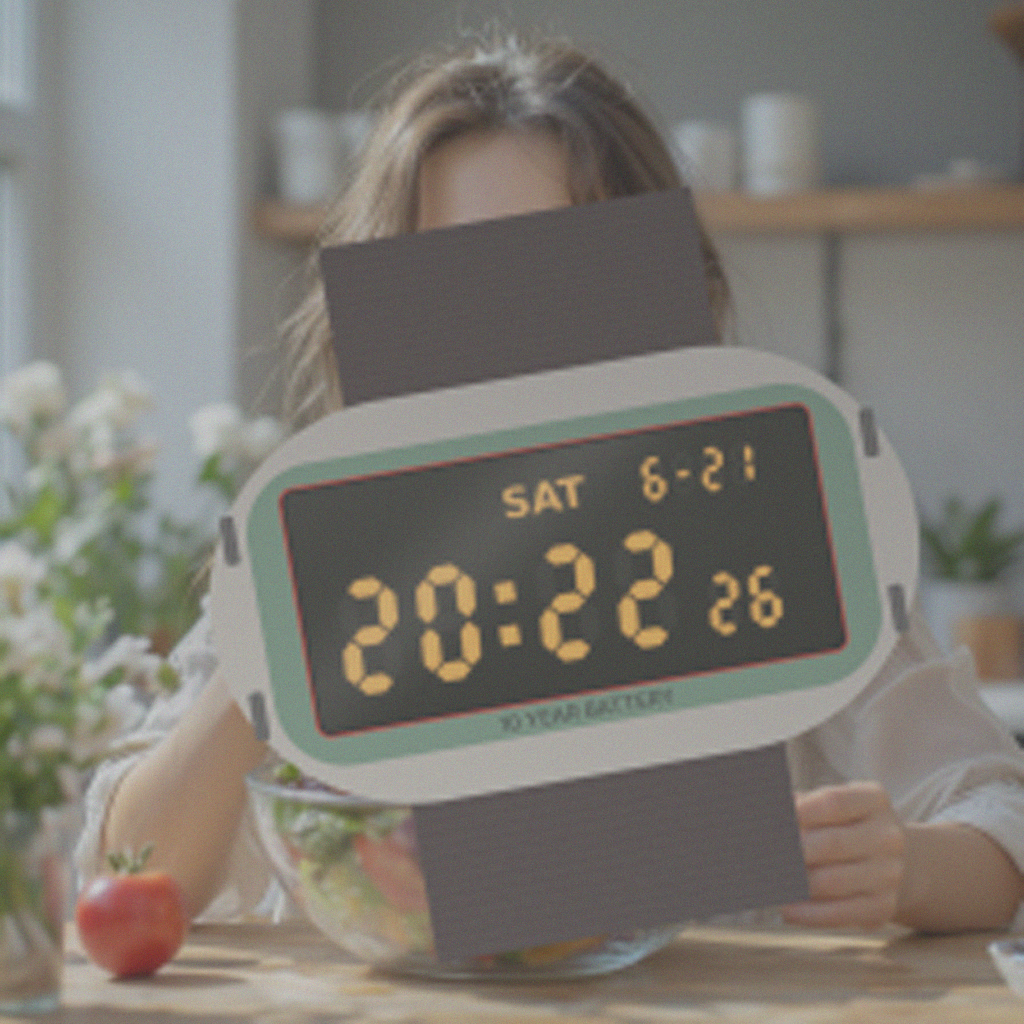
20 h 22 min 26 s
